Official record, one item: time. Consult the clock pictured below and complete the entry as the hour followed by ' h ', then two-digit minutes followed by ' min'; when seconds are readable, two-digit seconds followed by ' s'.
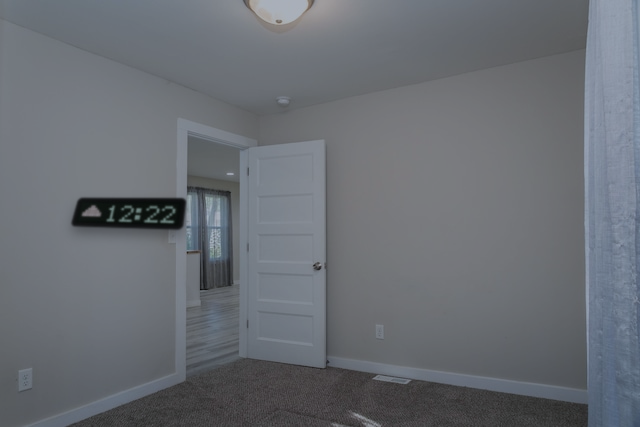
12 h 22 min
